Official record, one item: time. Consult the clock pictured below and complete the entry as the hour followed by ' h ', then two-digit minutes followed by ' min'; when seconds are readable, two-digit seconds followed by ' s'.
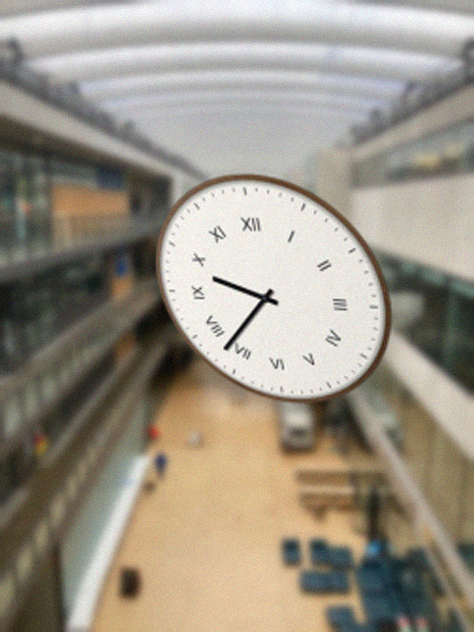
9 h 37 min
